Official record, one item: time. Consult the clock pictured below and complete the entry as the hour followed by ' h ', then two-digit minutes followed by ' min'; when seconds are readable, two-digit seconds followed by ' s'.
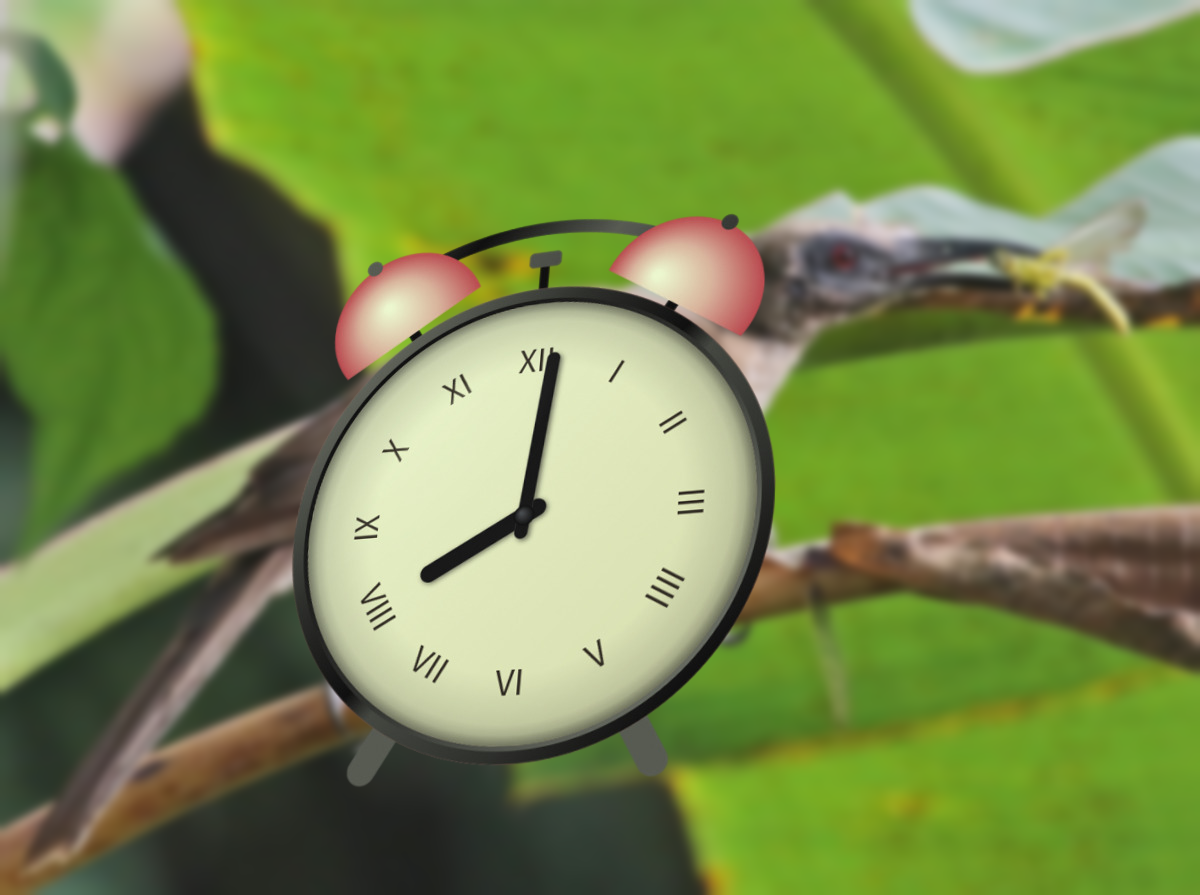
8 h 01 min
